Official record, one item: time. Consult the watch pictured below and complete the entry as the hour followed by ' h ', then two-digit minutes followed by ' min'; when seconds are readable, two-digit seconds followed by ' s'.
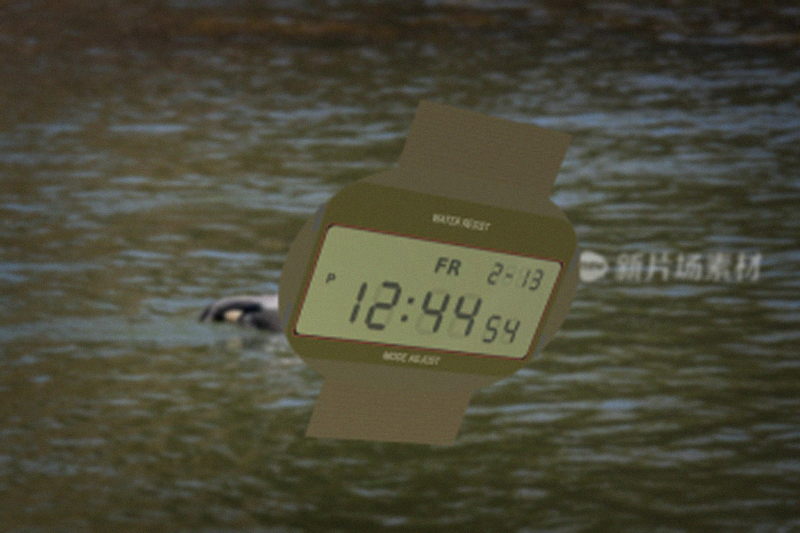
12 h 44 min 54 s
